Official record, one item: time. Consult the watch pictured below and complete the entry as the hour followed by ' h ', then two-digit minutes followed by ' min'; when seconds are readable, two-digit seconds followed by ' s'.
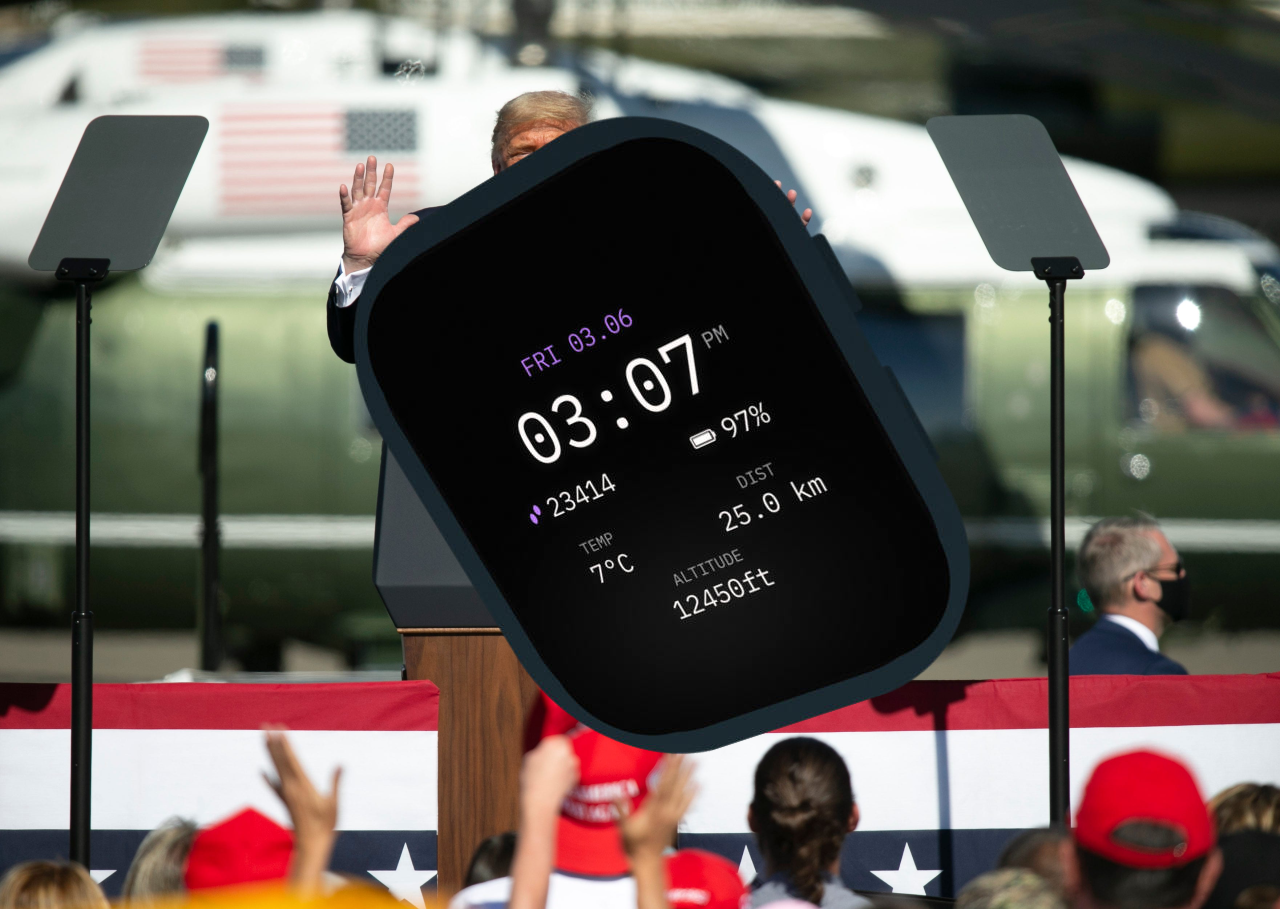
3 h 07 min
